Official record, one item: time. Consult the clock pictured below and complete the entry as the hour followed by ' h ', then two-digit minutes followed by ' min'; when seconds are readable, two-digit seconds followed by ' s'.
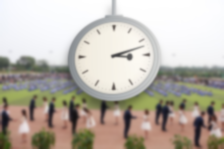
3 h 12 min
